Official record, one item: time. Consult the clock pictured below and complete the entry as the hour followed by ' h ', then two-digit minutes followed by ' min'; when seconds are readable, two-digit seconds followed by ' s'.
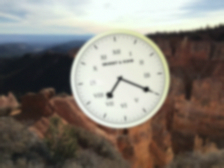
7 h 20 min
